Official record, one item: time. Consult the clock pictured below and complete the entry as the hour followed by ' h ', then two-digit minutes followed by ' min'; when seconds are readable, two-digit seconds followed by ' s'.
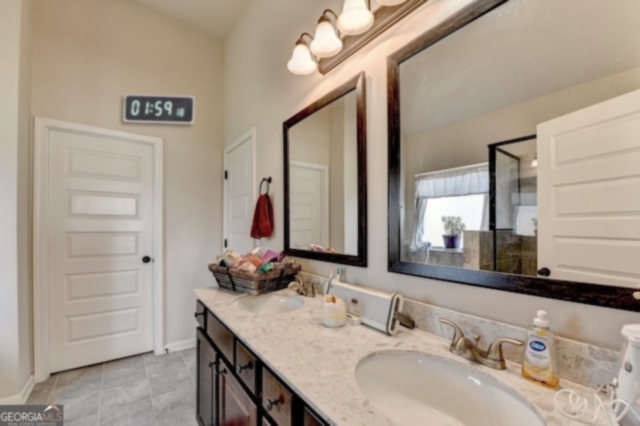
1 h 59 min
